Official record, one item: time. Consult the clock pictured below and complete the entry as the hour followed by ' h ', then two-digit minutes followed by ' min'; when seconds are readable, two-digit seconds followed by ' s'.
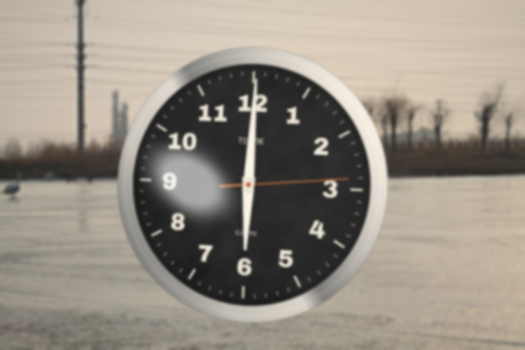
6 h 00 min 14 s
